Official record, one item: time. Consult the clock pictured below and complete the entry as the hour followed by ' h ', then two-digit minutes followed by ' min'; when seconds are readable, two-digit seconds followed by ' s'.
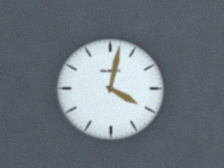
4 h 02 min
